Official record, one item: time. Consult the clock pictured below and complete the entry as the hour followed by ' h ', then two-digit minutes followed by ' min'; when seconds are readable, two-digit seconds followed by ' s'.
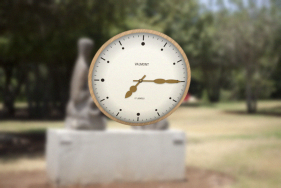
7 h 15 min
